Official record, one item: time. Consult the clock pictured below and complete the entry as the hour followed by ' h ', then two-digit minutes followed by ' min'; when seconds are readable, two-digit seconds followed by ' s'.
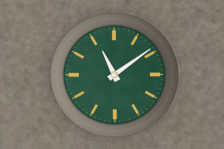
11 h 09 min
